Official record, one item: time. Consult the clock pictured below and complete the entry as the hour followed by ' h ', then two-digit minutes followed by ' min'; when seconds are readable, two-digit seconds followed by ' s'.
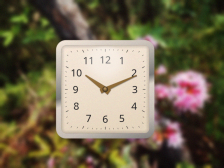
10 h 11 min
